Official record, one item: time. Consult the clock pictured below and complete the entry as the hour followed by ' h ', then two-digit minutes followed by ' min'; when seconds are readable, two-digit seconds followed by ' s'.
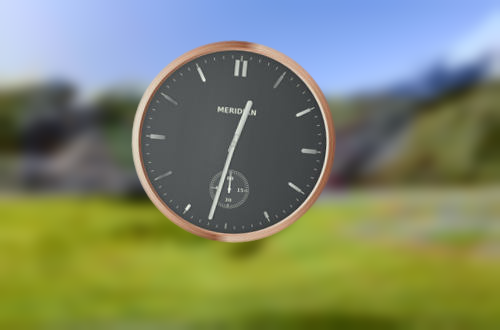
12 h 32 min
